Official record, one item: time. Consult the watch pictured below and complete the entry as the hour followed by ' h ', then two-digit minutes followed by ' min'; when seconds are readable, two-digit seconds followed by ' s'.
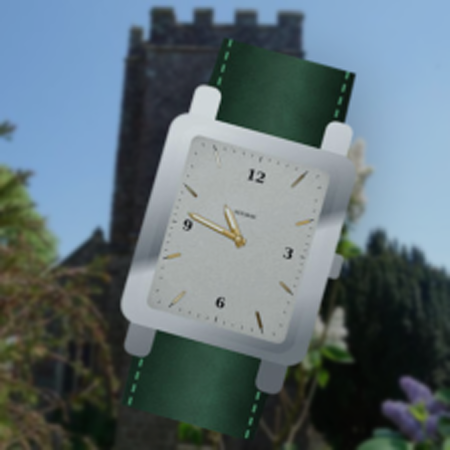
10 h 47 min
